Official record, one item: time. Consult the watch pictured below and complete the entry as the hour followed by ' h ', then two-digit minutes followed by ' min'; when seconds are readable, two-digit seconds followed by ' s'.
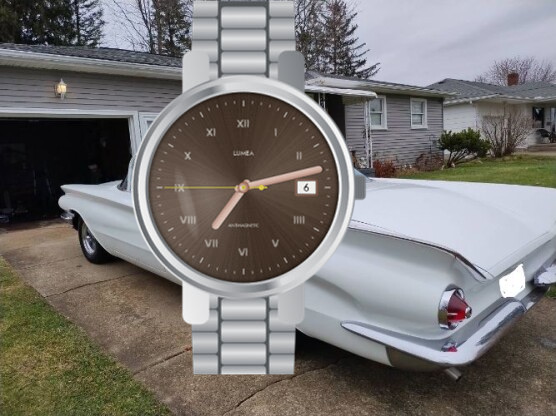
7 h 12 min 45 s
